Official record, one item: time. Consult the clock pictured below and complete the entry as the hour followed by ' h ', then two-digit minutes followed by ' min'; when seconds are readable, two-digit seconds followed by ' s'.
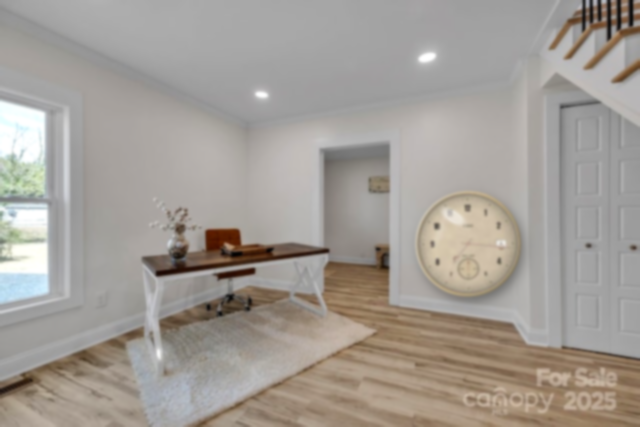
7 h 16 min
